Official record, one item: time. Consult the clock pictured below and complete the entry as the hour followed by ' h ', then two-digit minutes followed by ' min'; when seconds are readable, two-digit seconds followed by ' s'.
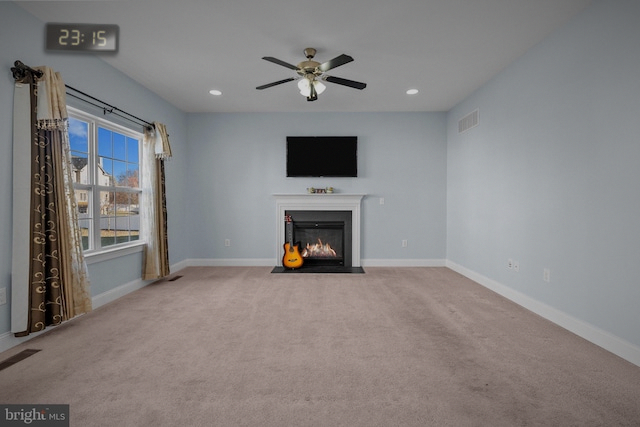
23 h 15 min
